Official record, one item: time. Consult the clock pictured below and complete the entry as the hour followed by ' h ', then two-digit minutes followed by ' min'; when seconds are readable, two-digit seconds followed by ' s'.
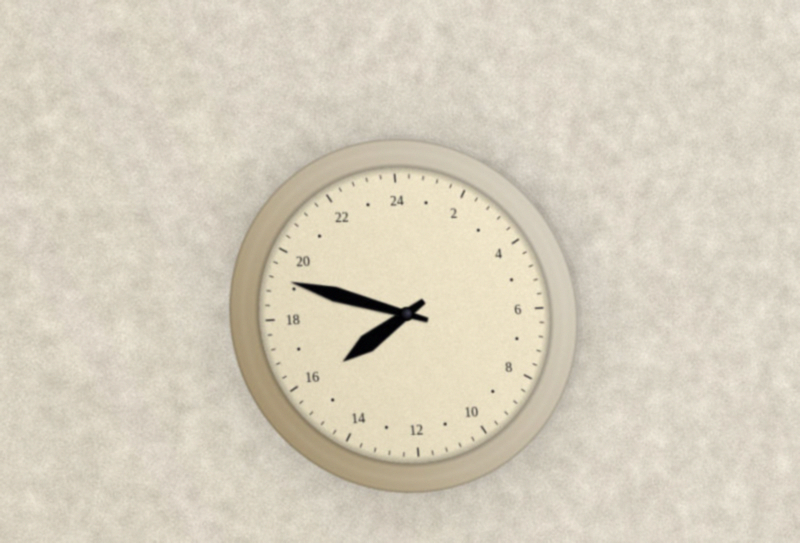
15 h 48 min
